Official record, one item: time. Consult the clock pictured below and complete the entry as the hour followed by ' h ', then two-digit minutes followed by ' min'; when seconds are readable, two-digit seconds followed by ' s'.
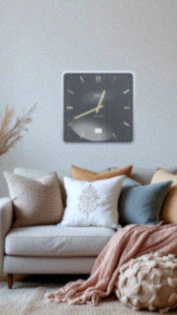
12 h 41 min
